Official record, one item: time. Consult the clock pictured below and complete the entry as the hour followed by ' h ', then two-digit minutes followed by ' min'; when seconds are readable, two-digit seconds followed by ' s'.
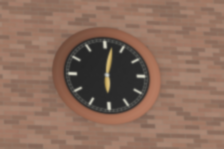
6 h 02 min
